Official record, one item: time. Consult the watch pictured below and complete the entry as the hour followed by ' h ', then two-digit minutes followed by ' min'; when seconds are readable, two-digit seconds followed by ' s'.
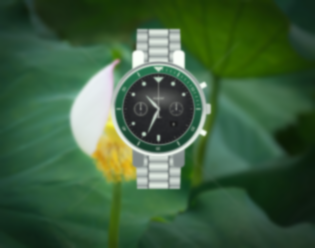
10 h 34 min
